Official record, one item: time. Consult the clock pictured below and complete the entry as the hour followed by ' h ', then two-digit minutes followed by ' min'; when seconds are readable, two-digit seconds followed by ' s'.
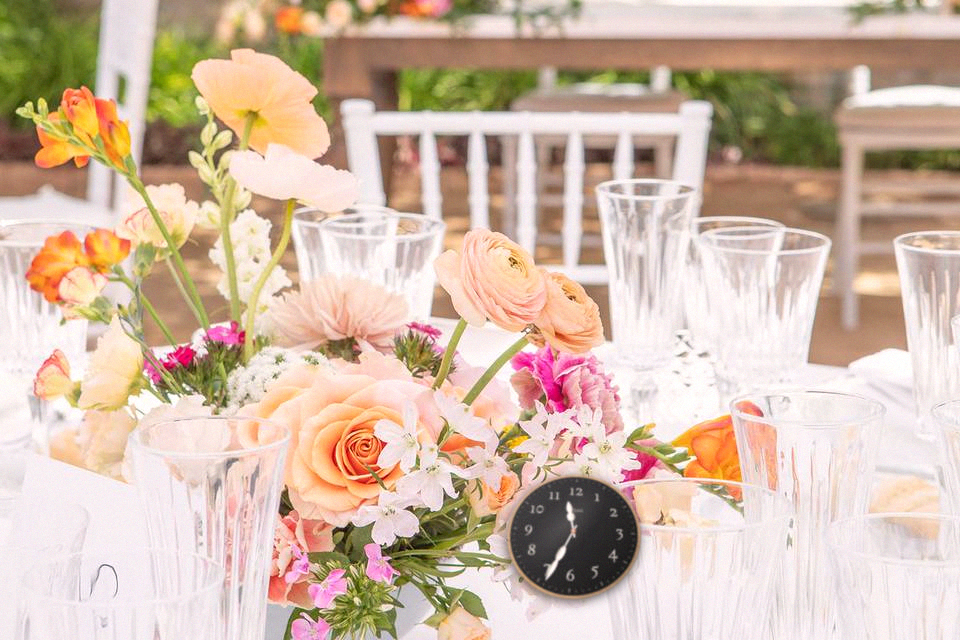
11 h 34 min
